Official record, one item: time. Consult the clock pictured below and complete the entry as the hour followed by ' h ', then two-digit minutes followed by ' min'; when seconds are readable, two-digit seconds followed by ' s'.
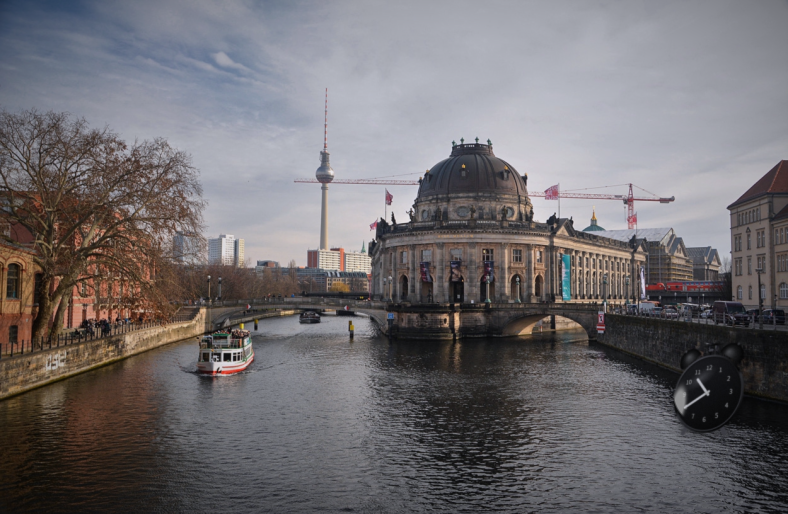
10 h 40 min
